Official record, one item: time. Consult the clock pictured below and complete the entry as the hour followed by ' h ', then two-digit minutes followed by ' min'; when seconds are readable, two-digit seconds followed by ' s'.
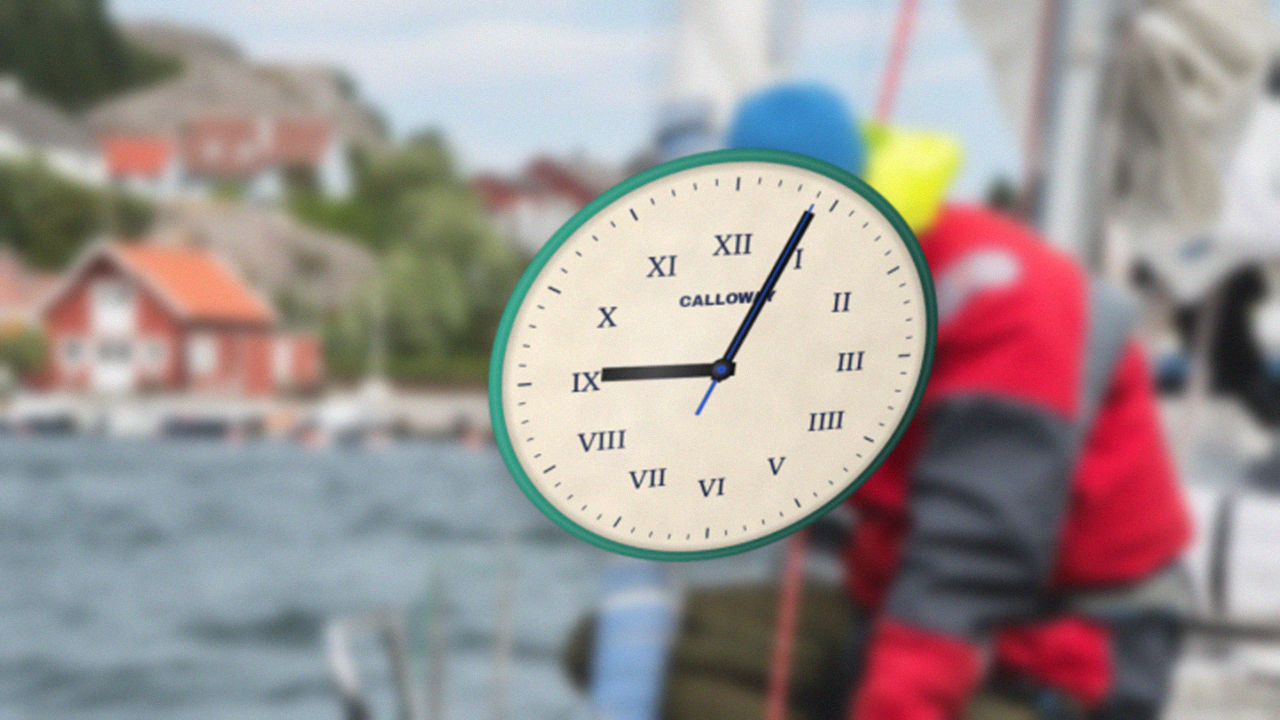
9 h 04 min 04 s
